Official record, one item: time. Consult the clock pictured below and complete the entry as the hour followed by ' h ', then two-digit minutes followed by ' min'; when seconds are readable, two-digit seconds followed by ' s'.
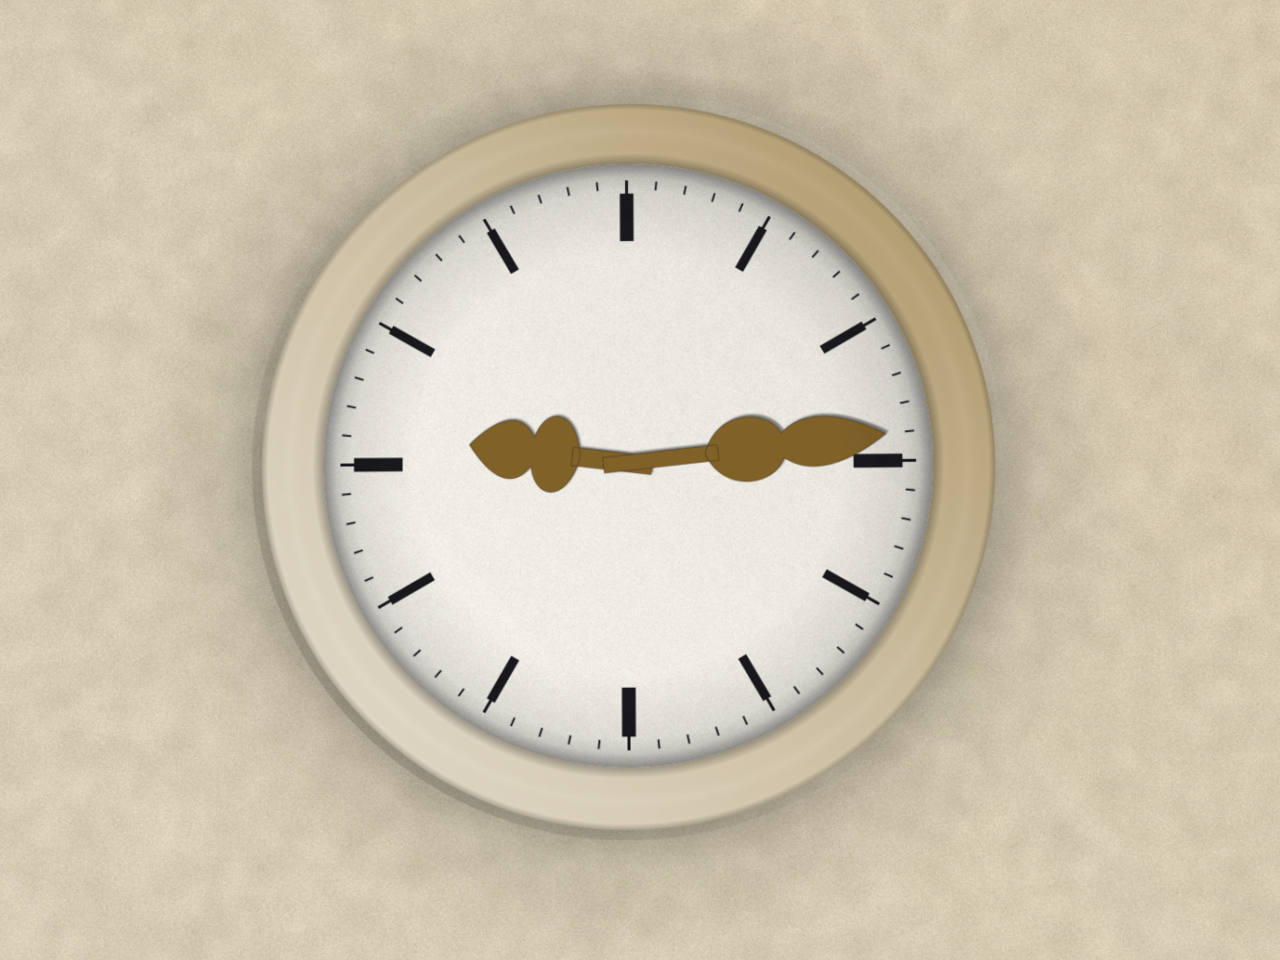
9 h 14 min
